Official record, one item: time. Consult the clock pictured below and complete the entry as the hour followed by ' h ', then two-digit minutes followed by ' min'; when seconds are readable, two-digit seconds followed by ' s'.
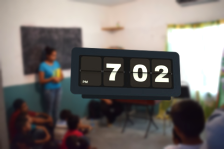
7 h 02 min
